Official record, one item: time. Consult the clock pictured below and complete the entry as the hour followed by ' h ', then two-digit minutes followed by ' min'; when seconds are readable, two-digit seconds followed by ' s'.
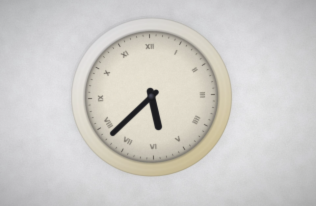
5 h 38 min
